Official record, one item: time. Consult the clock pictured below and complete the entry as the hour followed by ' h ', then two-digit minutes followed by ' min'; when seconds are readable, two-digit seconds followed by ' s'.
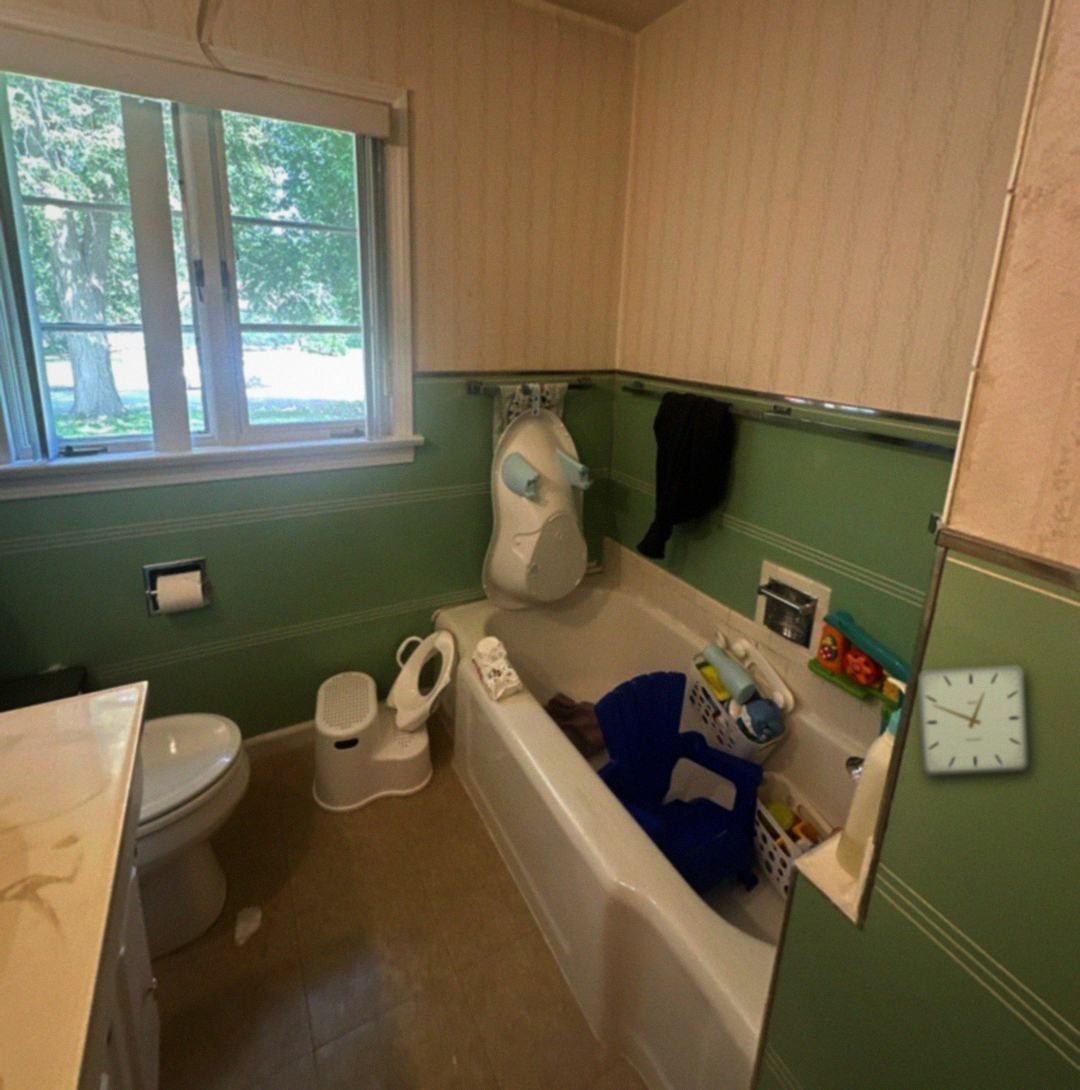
12 h 49 min
